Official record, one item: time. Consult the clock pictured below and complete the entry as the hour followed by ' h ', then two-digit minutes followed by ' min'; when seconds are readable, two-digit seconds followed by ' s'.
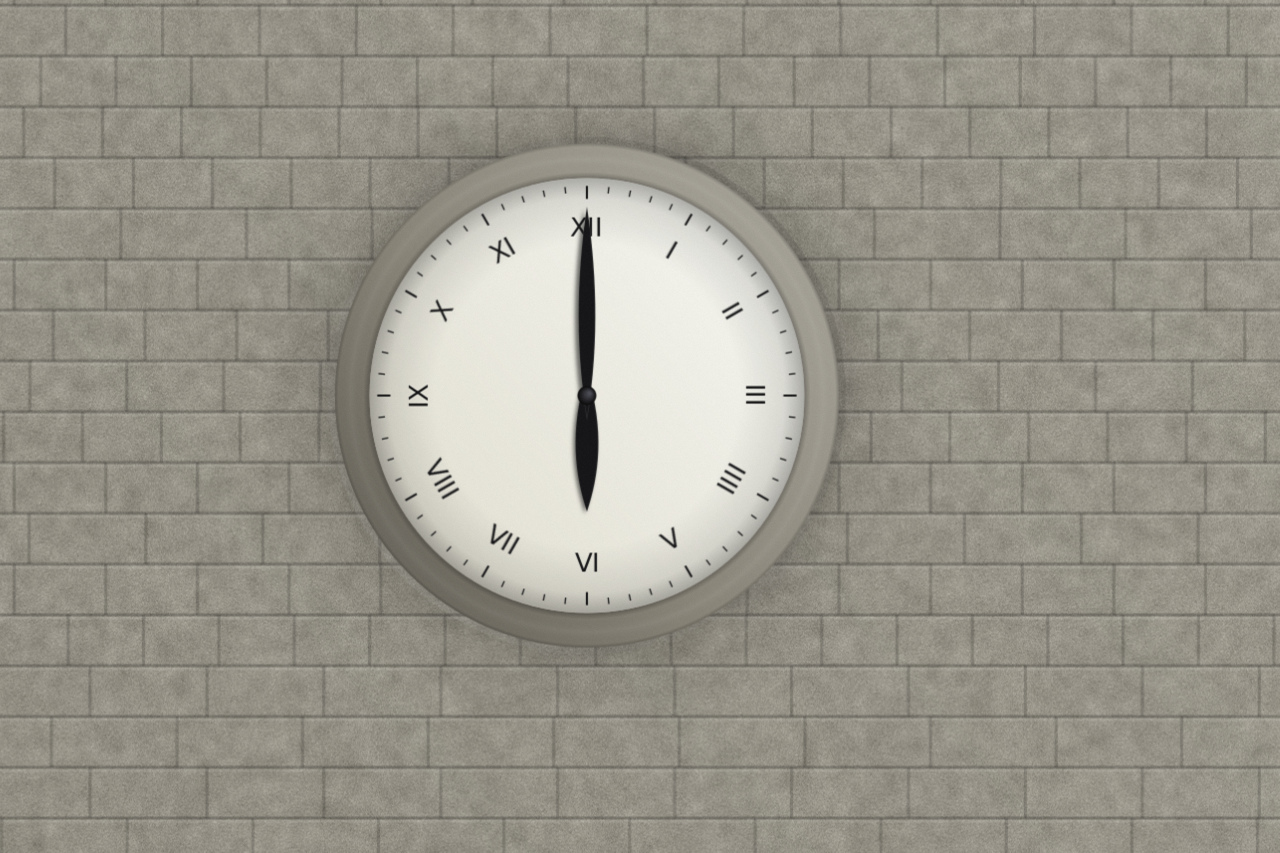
6 h 00 min
